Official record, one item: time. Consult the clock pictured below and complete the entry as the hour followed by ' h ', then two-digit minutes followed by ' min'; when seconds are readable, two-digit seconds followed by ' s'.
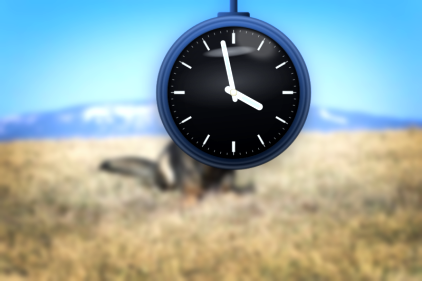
3 h 58 min
